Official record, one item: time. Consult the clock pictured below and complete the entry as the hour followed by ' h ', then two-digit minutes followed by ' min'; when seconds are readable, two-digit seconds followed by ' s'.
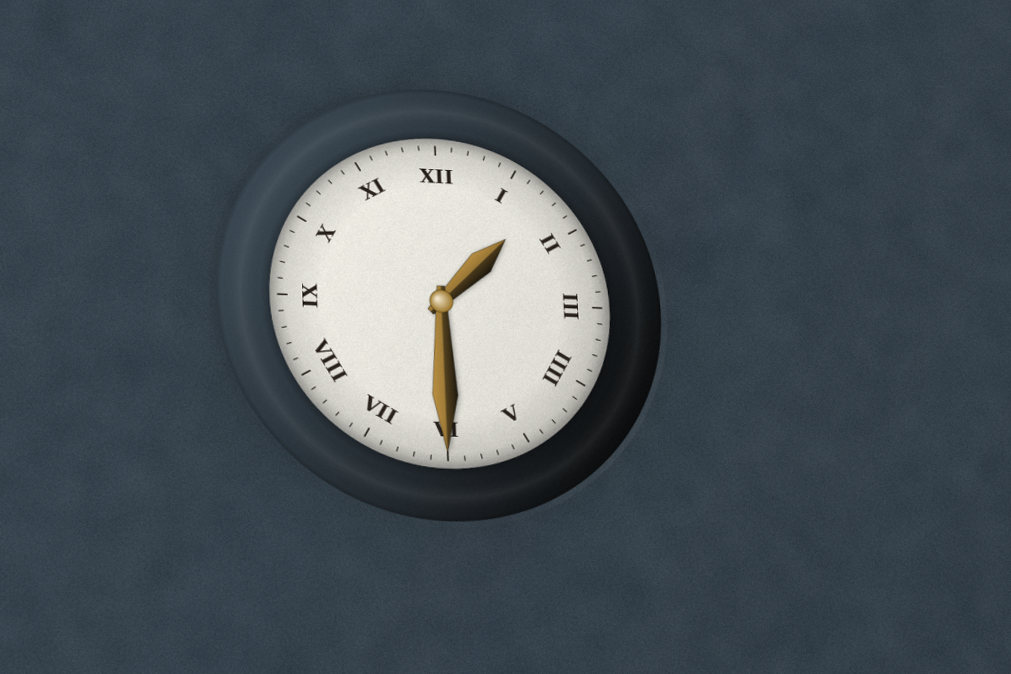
1 h 30 min
